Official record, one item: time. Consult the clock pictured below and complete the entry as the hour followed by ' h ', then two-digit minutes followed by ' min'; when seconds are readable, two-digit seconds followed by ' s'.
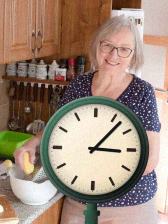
3 h 07 min
